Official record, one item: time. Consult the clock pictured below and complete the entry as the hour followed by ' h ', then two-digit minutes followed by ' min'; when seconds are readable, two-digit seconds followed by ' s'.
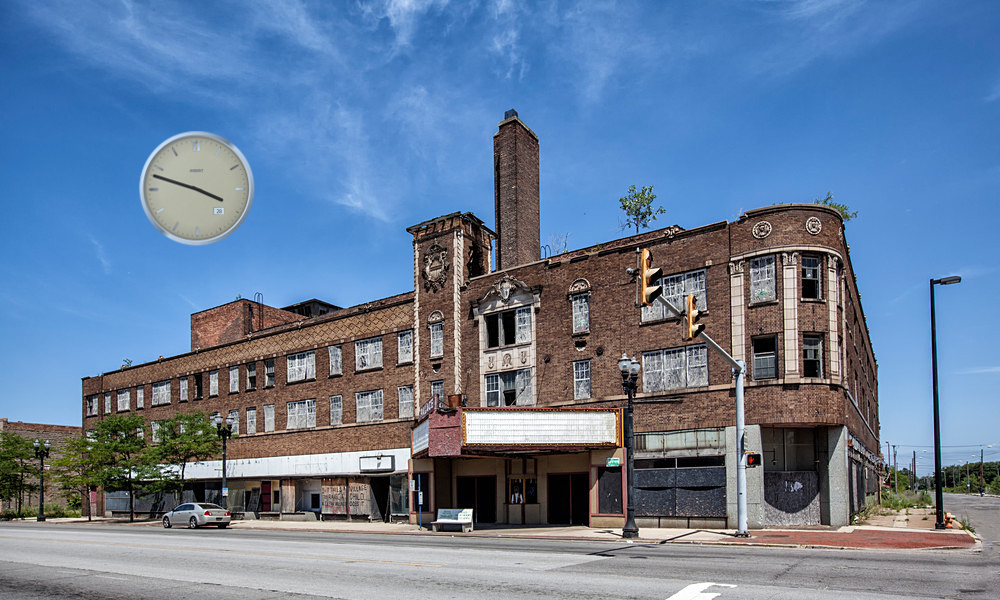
3 h 48 min
